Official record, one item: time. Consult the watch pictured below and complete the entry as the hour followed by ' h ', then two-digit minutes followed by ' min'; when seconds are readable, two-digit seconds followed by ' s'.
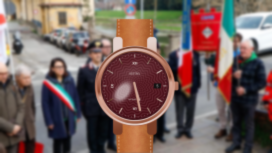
5 h 28 min
